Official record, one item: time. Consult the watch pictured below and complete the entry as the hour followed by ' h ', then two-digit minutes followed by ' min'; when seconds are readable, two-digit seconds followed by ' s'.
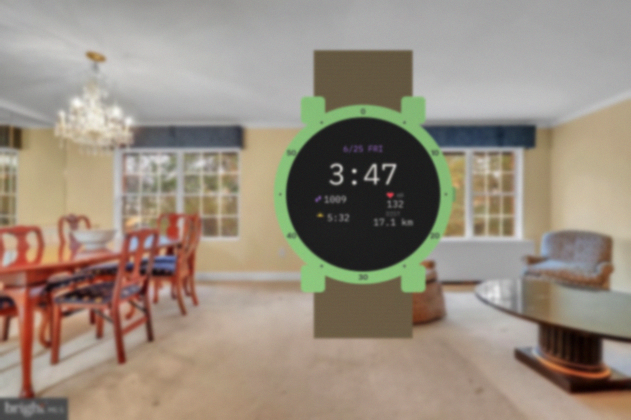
3 h 47 min
